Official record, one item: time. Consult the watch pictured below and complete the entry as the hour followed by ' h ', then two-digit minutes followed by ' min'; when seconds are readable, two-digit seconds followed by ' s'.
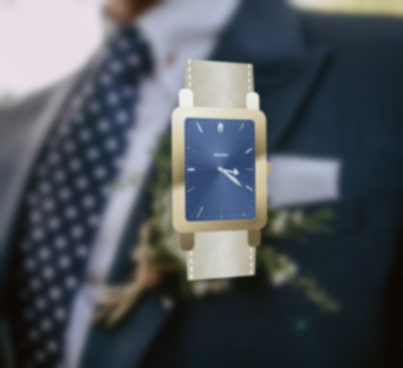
3 h 21 min
